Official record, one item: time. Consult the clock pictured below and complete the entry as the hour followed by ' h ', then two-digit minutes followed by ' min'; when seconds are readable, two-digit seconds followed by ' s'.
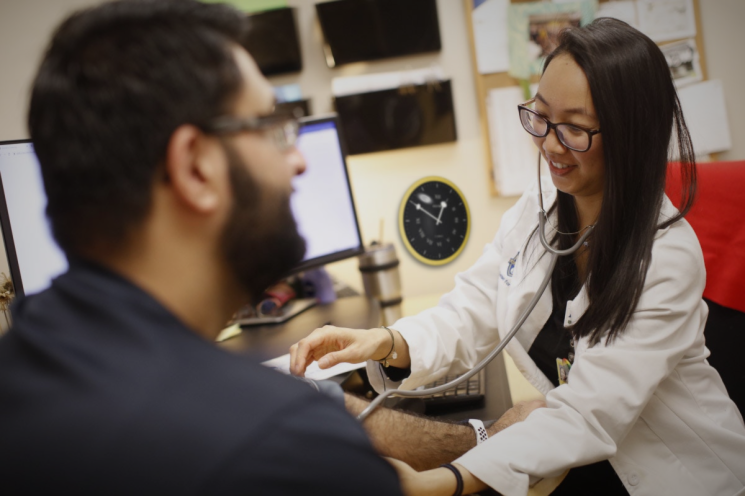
12 h 50 min
